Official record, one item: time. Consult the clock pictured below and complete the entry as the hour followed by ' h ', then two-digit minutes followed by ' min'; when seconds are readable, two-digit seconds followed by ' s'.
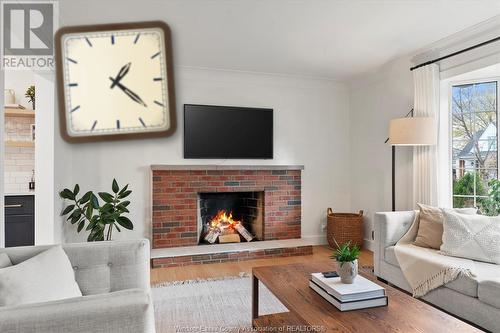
1 h 22 min
